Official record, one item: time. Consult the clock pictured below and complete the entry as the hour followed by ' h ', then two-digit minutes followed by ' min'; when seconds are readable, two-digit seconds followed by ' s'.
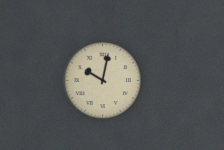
10 h 02 min
